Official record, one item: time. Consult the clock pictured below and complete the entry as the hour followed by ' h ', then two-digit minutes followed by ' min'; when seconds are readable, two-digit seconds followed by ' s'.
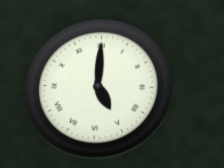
5 h 00 min
